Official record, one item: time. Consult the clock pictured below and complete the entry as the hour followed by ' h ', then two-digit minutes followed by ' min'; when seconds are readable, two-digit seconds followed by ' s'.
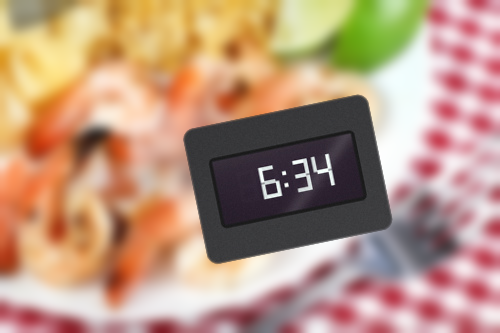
6 h 34 min
